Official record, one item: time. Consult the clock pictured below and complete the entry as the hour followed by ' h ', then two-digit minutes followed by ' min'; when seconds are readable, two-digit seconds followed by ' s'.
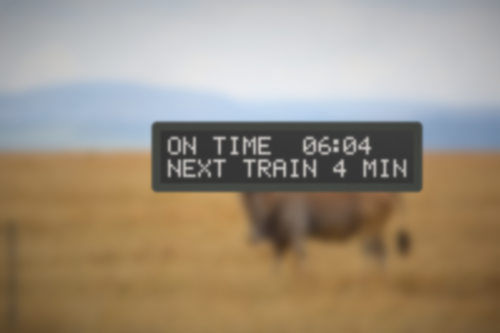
6 h 04 min
